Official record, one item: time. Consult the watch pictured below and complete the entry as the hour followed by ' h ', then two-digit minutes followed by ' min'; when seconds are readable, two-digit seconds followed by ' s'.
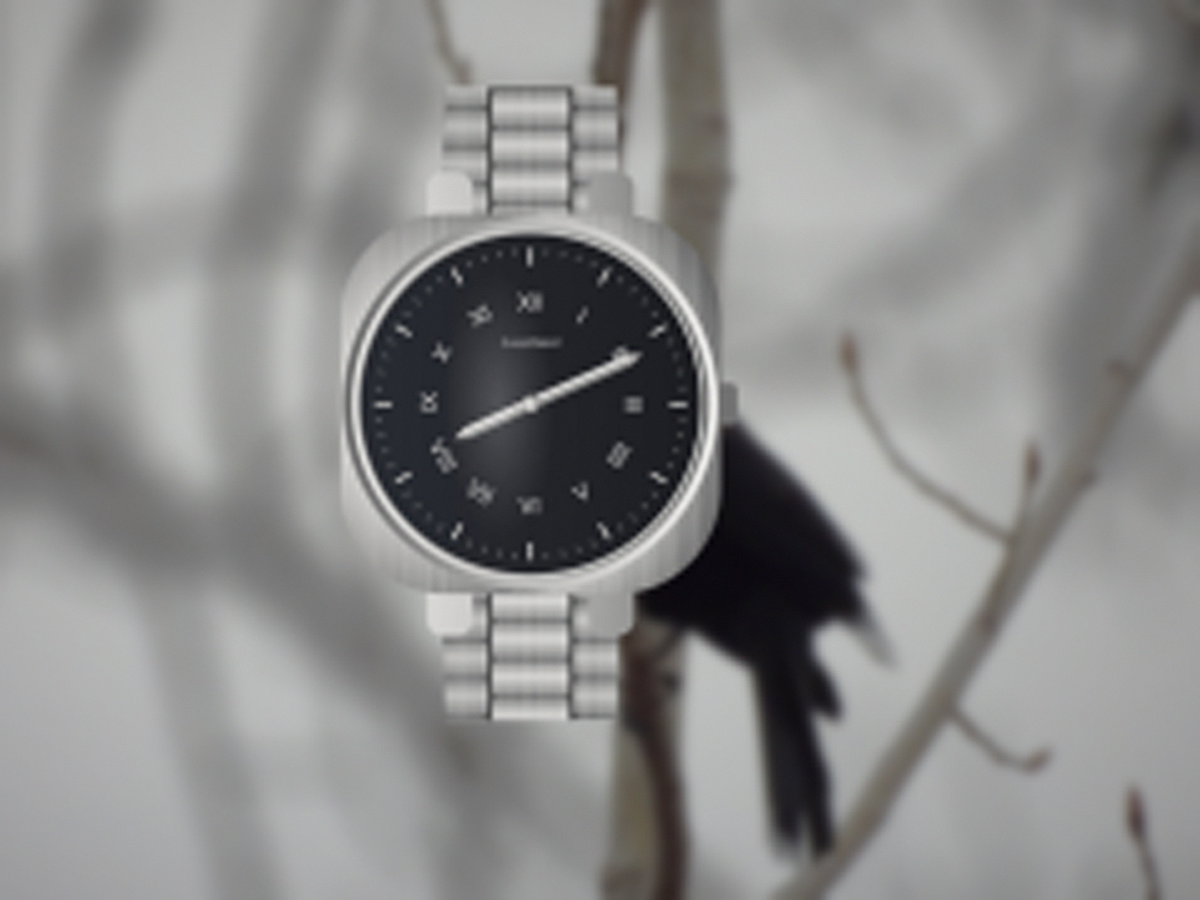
8 h 11 min
